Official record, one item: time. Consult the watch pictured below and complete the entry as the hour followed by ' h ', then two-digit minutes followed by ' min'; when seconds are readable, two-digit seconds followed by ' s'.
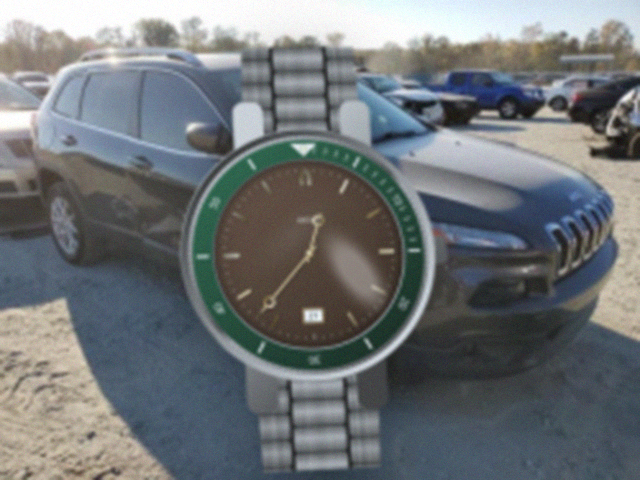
12 h 37 min
